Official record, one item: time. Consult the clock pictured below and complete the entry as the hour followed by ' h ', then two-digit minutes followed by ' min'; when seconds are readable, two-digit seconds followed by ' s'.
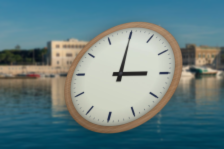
3 h 00 min
